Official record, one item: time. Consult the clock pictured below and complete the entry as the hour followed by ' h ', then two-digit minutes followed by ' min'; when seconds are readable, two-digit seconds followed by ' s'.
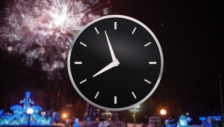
7 h 57 min
